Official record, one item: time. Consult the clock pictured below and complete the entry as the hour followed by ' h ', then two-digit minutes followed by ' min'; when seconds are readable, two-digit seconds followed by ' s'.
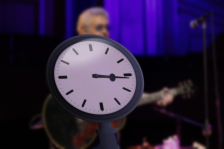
3 h 16 min
